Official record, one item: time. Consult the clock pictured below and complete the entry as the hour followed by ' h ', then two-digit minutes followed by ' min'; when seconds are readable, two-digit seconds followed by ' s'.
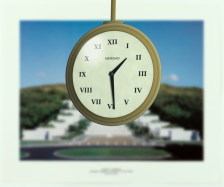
1 h 29 min
